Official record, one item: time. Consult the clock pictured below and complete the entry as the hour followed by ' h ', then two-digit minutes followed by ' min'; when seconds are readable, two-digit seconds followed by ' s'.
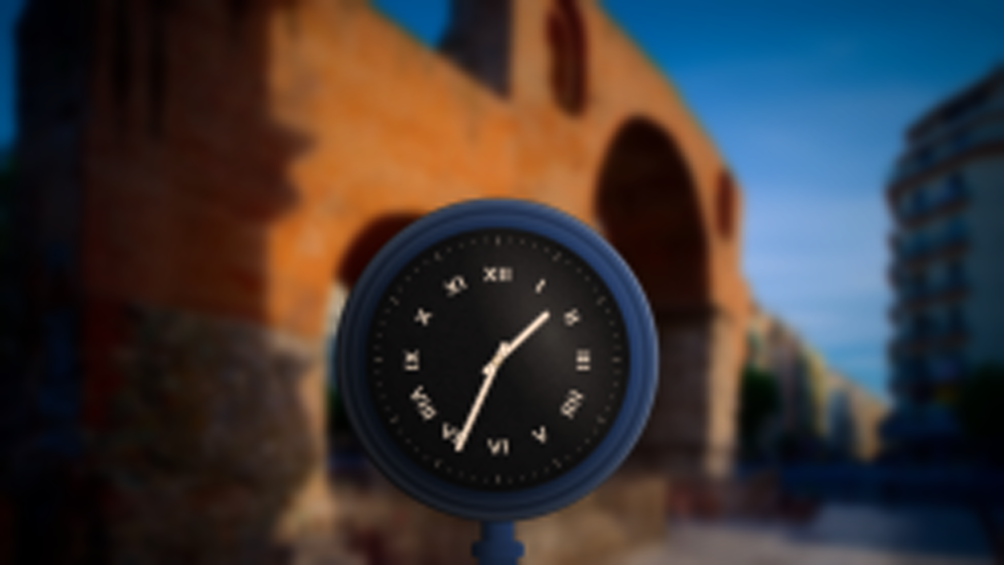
1 h 34 min
